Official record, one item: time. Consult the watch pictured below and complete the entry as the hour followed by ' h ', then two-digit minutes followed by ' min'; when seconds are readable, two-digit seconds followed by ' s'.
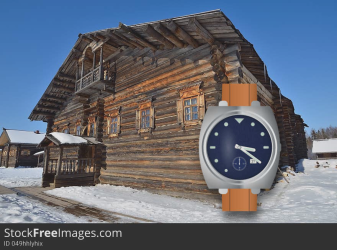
3 h 21 min
